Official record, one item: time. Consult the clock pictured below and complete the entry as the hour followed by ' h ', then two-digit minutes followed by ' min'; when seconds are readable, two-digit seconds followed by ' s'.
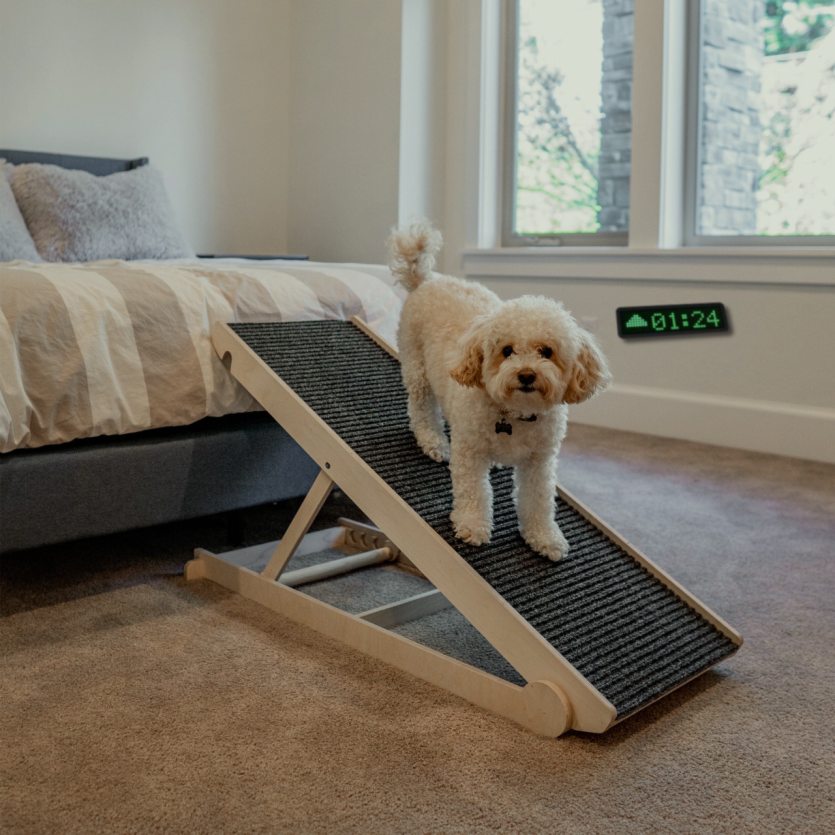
1 h 24 min
